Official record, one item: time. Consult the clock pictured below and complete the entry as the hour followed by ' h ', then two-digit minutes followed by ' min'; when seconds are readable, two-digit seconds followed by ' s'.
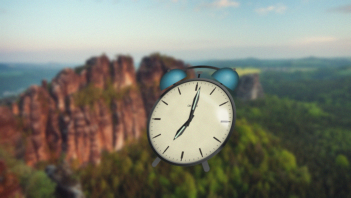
7 h 01 min
